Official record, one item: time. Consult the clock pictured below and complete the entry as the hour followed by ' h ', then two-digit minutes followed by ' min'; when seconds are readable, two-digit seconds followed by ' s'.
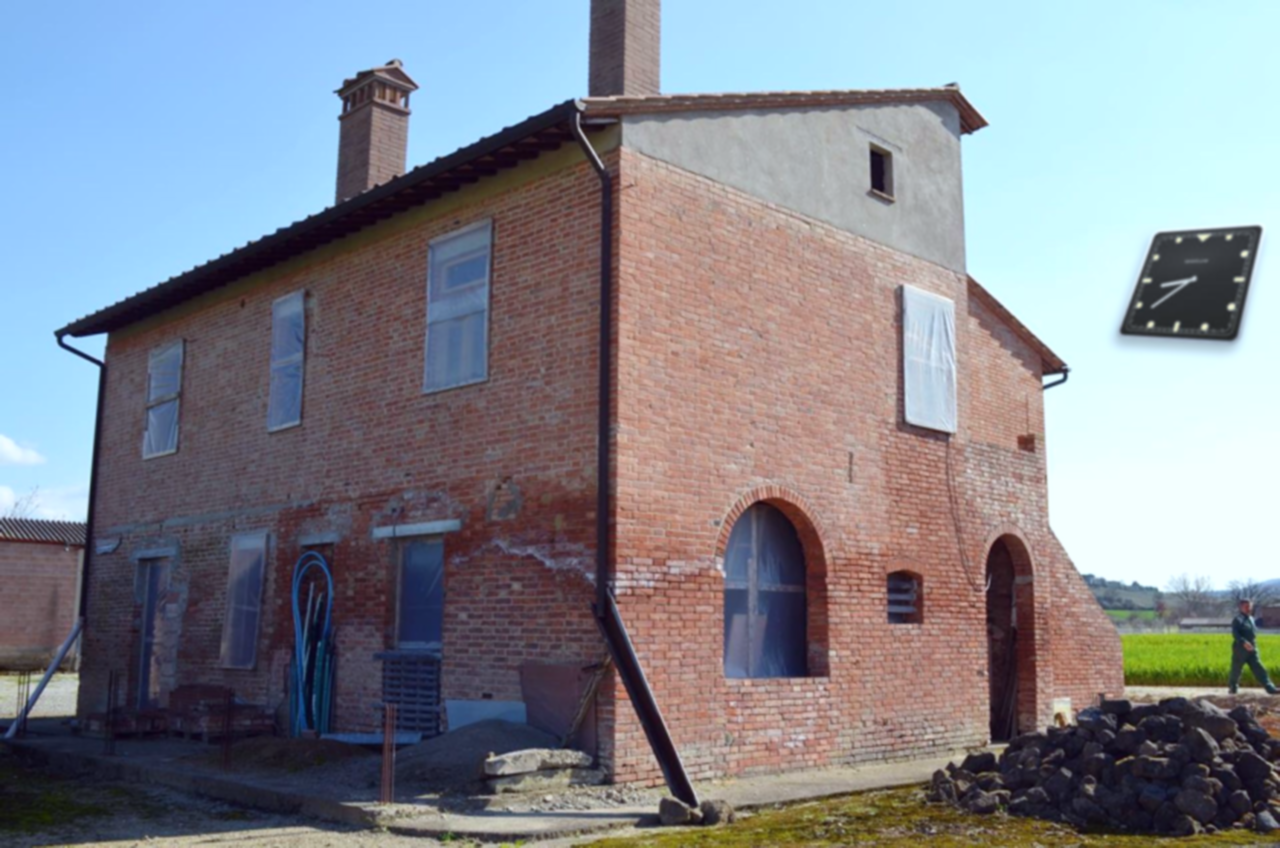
8 h 38 min
